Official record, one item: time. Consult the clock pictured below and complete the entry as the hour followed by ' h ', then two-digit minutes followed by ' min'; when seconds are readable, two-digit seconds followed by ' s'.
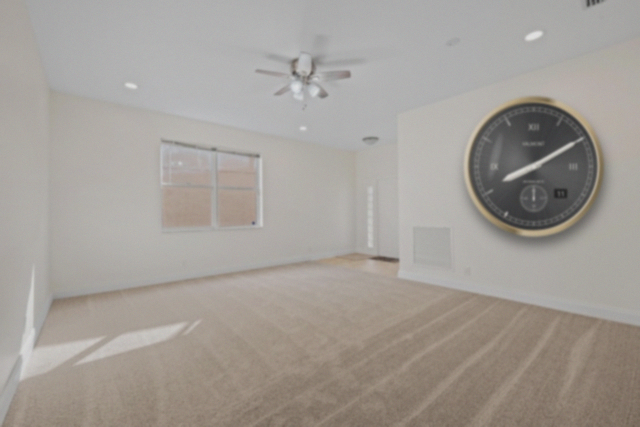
8 h 10 min
